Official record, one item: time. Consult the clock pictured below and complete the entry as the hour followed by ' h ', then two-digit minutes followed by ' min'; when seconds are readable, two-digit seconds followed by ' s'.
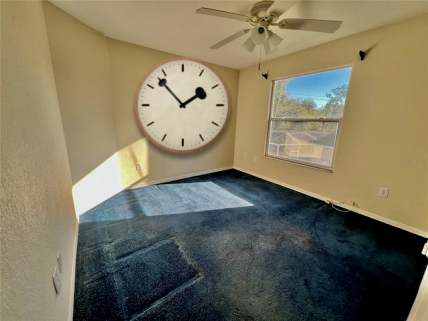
1 h 53 min
